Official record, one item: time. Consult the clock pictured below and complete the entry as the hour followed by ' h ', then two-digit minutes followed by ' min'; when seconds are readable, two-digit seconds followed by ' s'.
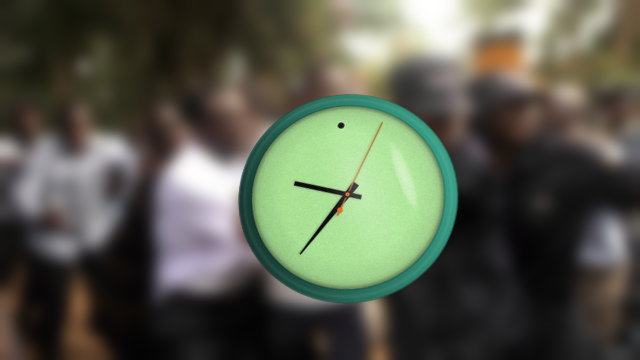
9 h 37 min 05 s
